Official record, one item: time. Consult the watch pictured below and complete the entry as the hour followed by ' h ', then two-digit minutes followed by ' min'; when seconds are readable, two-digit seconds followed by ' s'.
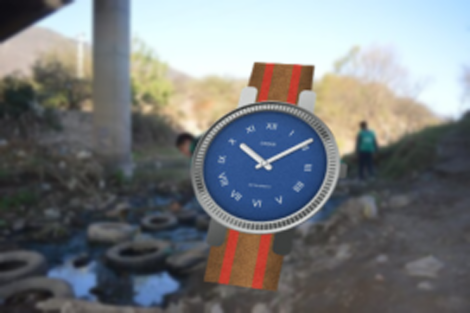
10 h 09 min
